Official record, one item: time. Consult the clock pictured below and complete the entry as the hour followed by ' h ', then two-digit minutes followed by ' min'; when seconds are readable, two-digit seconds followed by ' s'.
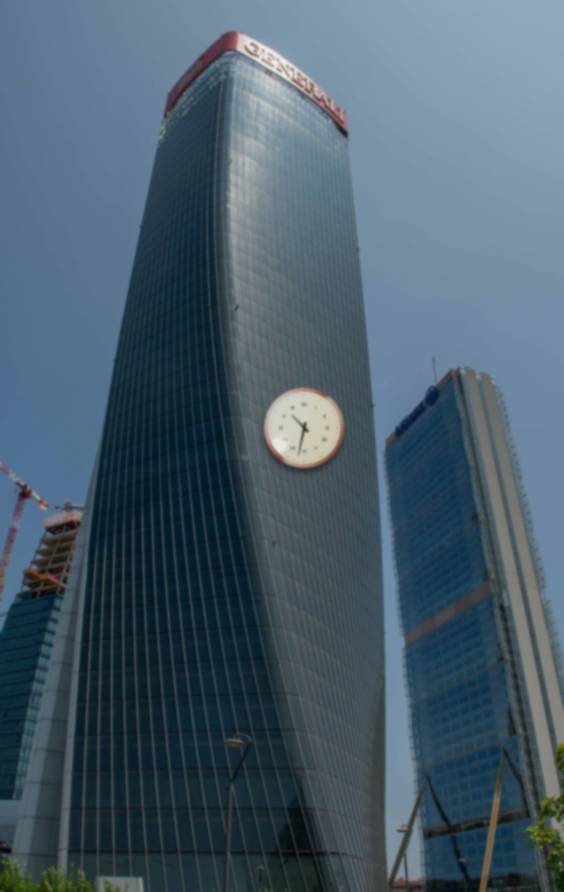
10 h 32 min
